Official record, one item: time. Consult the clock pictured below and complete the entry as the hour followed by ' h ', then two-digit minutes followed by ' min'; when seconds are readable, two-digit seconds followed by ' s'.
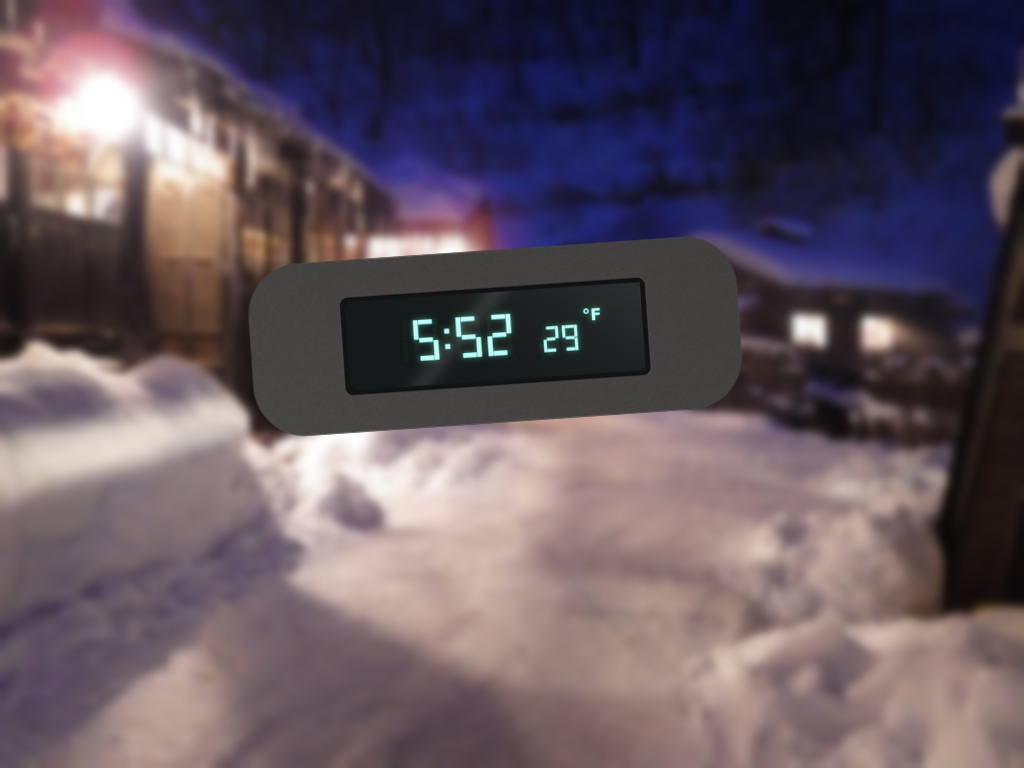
5 h 52 min
